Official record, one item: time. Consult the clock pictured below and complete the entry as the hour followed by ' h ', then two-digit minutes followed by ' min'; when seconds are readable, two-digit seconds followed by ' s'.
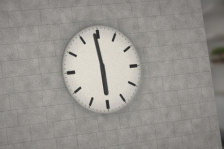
5 h 59 min
